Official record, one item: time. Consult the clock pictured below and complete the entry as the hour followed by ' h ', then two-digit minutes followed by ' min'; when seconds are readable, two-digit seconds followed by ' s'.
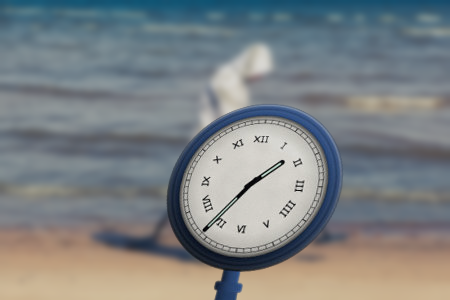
1 h 36 min
